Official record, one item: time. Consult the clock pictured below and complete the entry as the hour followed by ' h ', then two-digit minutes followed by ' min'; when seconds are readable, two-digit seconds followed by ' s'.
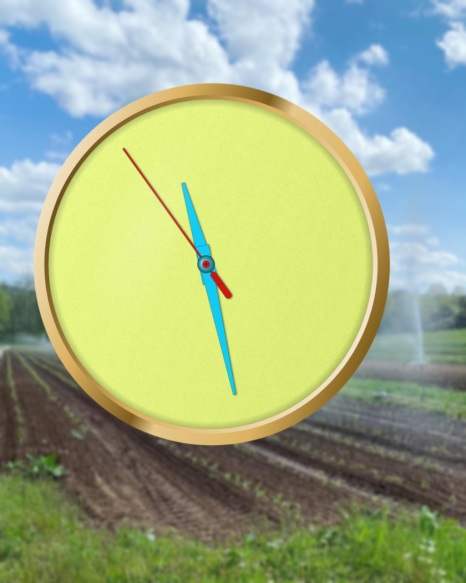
11 h 27 min 54 s
